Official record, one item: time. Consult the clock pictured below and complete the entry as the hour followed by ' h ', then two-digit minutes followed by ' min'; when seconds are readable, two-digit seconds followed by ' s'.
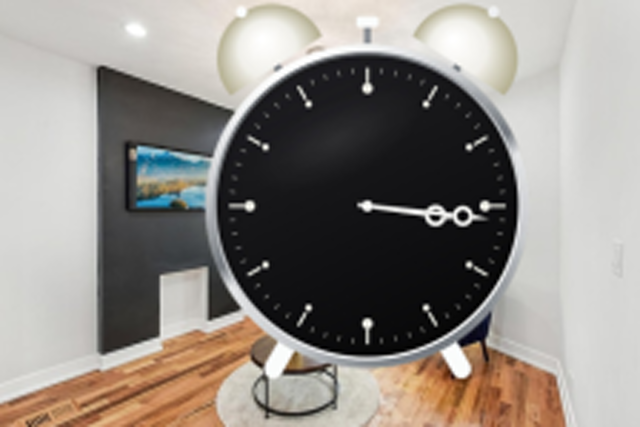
3 h 16 min
